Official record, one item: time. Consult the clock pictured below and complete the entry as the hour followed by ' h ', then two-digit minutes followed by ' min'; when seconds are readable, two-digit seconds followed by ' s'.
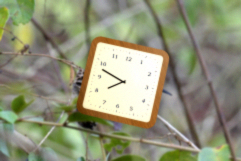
7 h 48 min
